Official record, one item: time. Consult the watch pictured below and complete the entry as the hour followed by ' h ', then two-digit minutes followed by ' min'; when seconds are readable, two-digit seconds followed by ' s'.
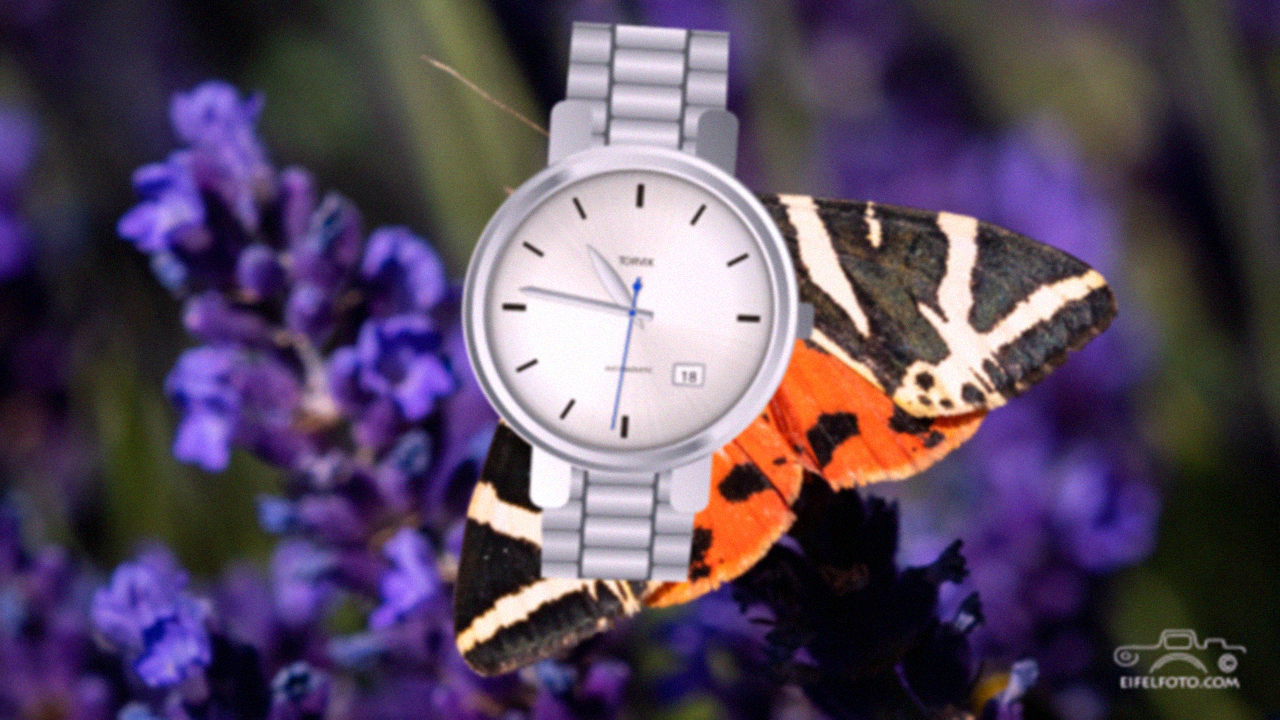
10 h 46 min 31 s
